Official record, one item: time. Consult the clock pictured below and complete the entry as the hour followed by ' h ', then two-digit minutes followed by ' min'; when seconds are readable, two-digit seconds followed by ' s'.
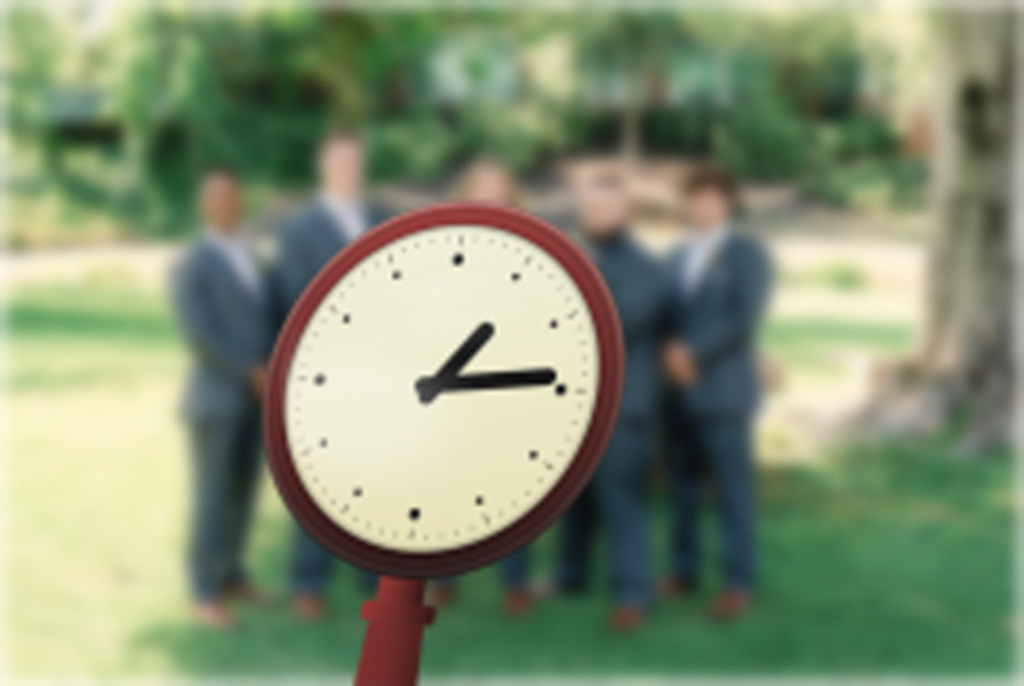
1 h 14 min
